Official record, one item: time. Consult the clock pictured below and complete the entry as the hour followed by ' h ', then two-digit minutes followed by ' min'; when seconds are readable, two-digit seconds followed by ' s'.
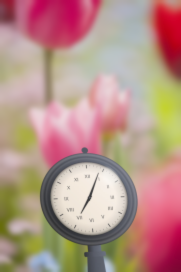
7 h 04 min
